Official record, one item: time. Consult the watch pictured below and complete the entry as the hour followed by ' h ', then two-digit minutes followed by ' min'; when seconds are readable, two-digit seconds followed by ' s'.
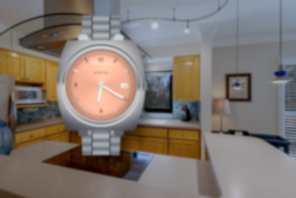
6 h 20 min
